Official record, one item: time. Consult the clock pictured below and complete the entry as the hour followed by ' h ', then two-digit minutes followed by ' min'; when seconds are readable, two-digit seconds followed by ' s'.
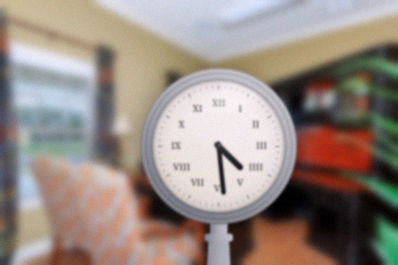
4 h 29 min
